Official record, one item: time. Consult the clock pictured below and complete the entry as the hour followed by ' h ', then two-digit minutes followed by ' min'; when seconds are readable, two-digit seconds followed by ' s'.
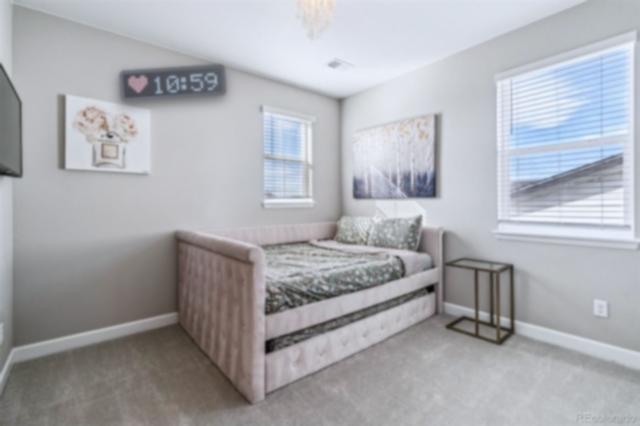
10 h 59 min
